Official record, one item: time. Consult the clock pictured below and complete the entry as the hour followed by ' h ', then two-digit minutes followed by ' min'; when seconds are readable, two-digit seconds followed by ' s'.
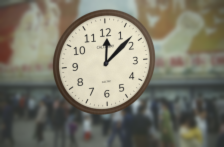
12 h 08 min
